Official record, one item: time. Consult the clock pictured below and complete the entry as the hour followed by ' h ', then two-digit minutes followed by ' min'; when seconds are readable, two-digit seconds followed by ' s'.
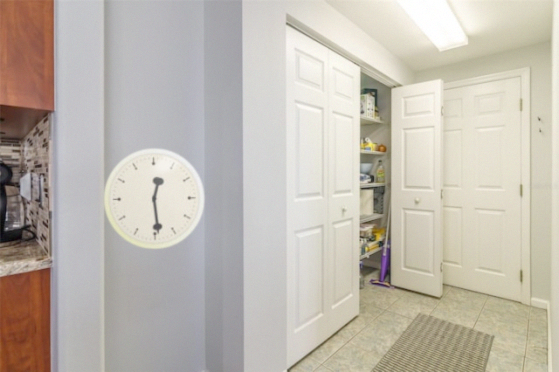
12 h 29 min
